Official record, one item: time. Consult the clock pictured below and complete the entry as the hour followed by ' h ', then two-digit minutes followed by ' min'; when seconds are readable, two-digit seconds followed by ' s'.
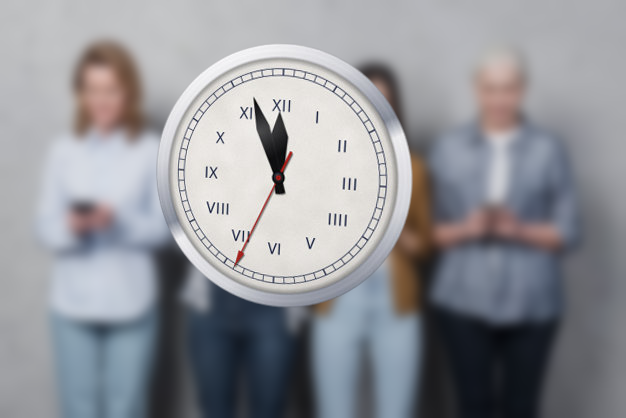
11 h 56 min 34 s
